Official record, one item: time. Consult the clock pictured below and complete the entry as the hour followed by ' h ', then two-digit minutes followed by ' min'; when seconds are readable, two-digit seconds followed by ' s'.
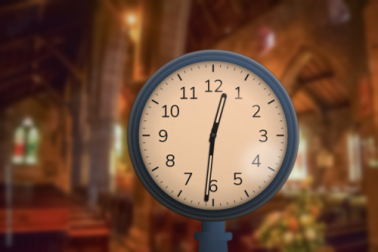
12 h 31 min
